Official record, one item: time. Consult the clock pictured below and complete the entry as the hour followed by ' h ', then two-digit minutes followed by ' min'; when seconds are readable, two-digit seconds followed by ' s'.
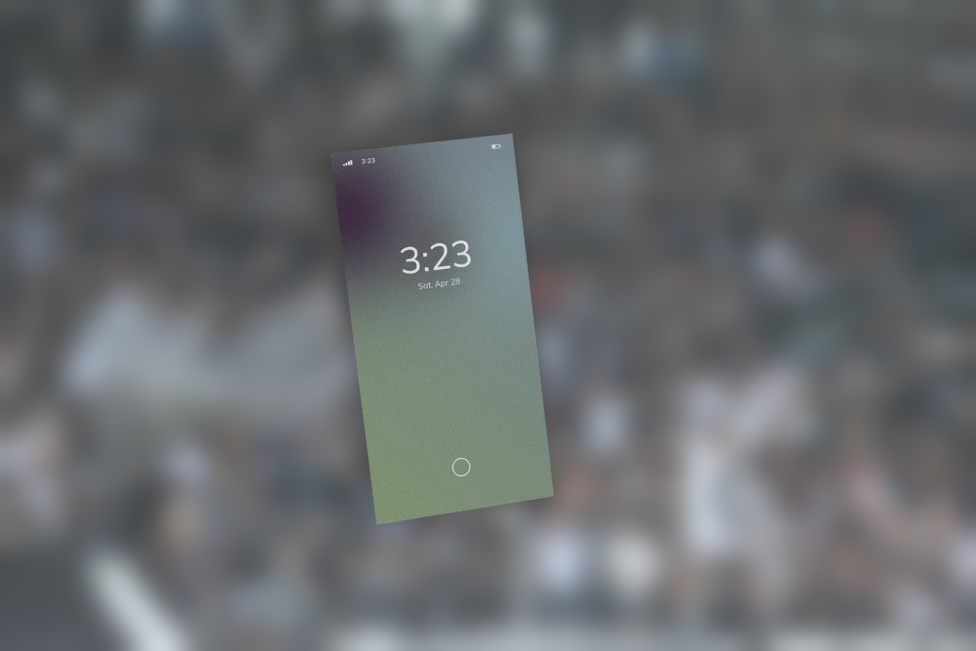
3 h 23 min
